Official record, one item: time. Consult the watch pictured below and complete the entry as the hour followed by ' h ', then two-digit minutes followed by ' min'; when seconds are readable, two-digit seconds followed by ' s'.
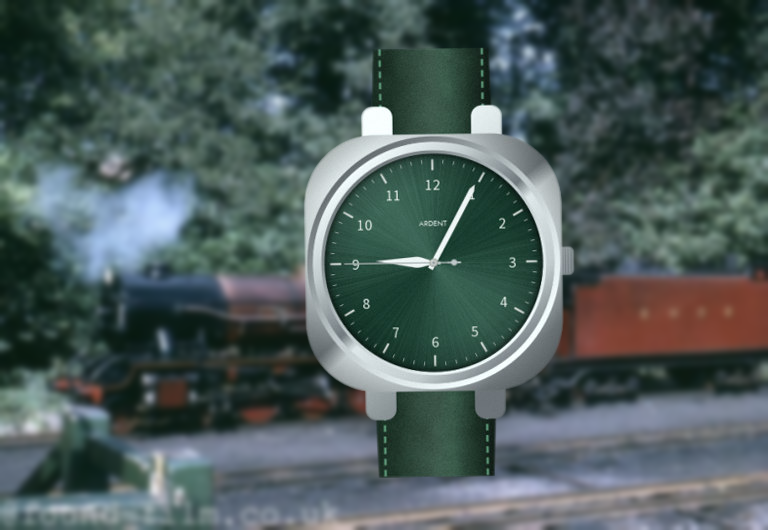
9 h 04 min 45 s
